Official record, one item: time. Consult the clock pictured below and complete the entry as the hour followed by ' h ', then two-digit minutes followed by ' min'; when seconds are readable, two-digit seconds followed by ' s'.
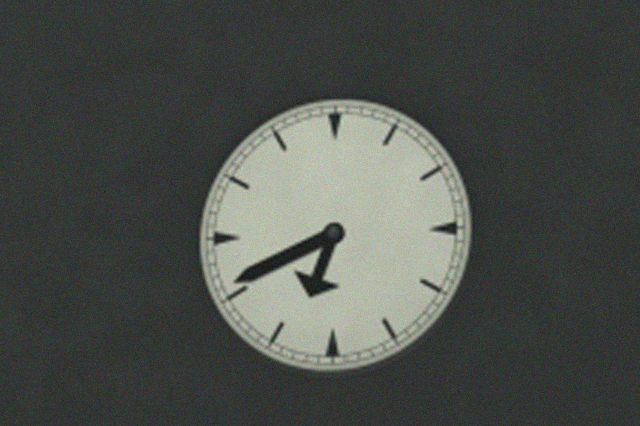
6 h 41 min
